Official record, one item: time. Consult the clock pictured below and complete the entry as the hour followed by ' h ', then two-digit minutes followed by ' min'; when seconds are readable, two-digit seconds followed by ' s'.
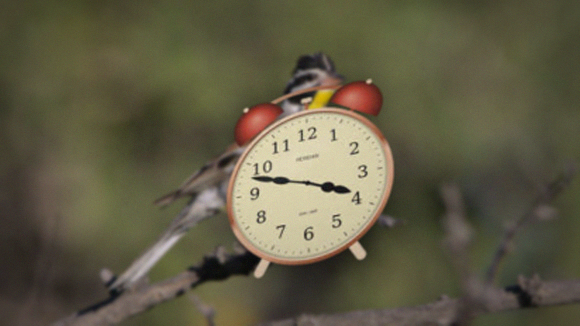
3 h 48 min
